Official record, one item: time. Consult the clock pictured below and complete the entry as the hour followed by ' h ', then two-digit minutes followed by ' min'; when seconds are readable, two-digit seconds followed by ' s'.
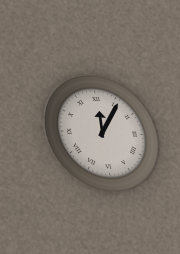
12 h 06 min
